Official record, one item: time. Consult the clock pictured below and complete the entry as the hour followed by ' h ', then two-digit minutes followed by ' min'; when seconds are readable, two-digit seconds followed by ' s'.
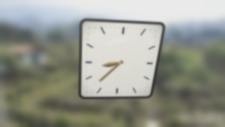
8 h 37 min
